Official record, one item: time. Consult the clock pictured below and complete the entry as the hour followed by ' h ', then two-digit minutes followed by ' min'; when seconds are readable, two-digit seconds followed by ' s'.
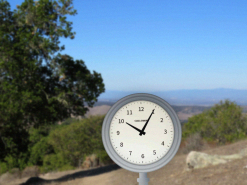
10 h 05 min
